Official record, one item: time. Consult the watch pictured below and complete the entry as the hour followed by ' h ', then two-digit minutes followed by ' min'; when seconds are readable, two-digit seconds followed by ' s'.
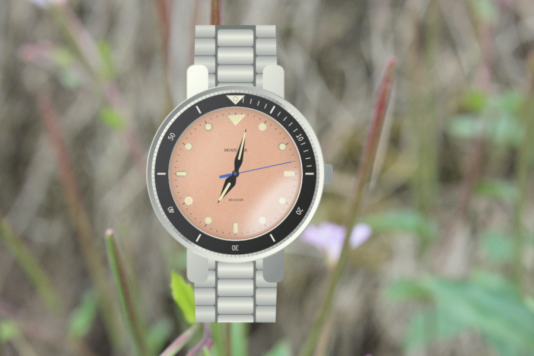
7 h 02 min 13 s
